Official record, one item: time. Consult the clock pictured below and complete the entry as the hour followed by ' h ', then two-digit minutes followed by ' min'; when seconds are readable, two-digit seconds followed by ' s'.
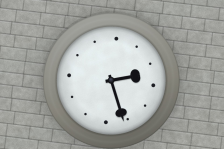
2 h 26 min
